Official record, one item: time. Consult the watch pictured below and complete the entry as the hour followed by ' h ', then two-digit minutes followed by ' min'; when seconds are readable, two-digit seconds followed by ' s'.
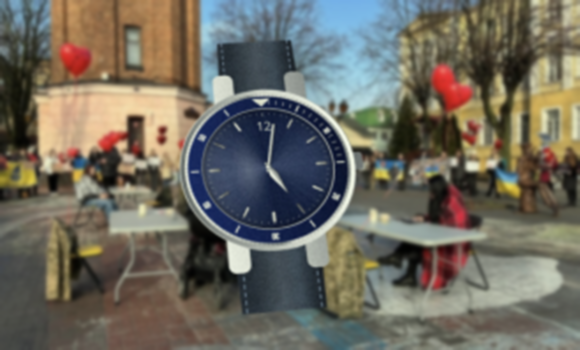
5 h 02 min
